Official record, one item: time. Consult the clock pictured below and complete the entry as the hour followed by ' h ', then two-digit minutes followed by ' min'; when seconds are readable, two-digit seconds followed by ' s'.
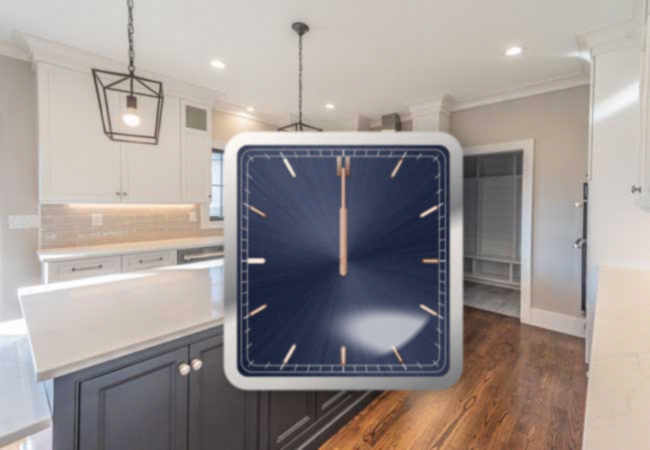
12 h 00 min
